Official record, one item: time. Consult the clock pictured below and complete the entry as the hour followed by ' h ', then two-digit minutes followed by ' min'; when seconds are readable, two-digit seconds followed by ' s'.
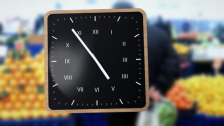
4 h 54 min
